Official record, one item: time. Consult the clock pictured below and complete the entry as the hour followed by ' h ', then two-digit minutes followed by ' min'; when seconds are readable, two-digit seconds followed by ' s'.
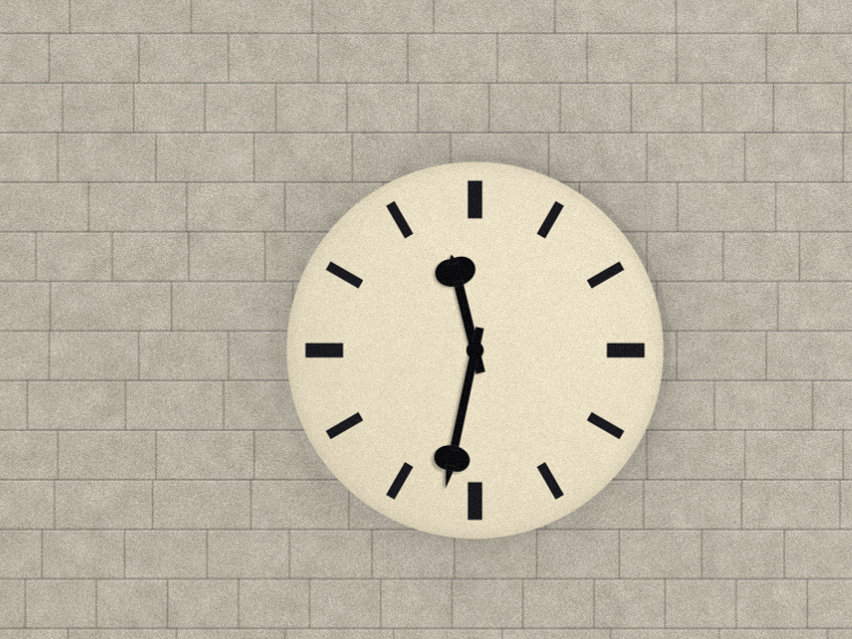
11 h 32 min
